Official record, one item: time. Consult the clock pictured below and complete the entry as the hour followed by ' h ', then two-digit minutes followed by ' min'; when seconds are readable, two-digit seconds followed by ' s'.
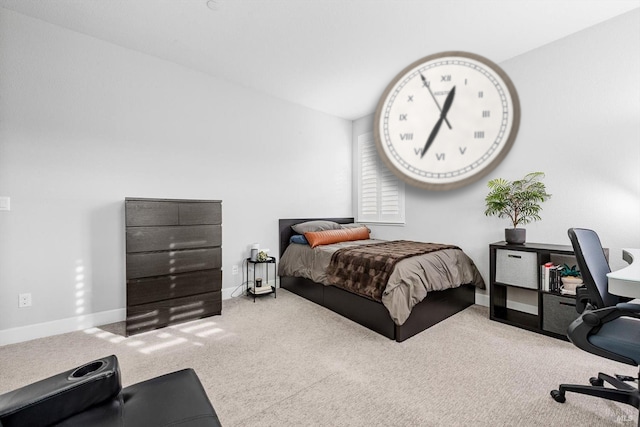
12 h 33 min 55 s
